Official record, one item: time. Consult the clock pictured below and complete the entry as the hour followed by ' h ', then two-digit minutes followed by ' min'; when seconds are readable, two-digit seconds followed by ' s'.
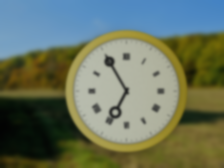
6 h 55 min
